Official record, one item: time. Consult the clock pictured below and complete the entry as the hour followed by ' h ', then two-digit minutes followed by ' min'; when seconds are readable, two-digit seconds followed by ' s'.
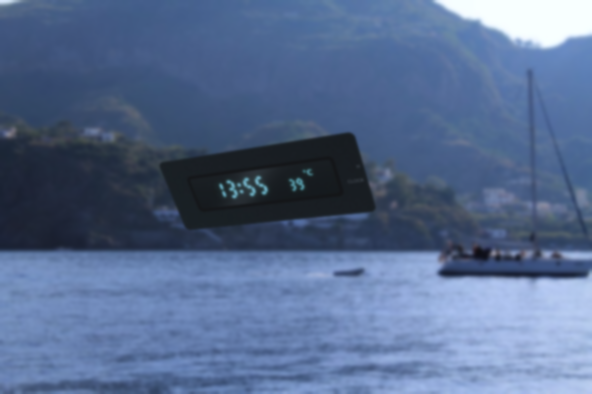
13 h 55 min
